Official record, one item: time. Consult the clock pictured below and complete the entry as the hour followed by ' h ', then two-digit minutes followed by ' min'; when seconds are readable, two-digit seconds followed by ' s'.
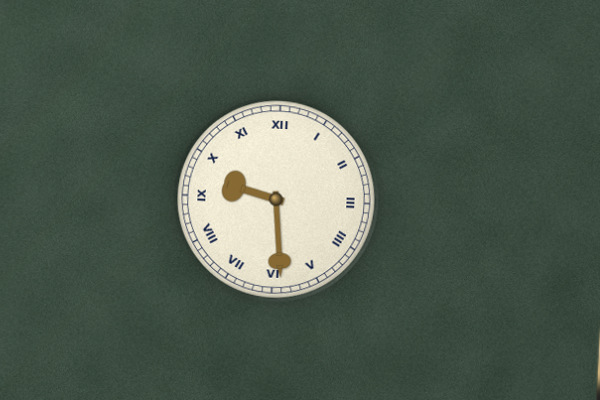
9 h 29 min
